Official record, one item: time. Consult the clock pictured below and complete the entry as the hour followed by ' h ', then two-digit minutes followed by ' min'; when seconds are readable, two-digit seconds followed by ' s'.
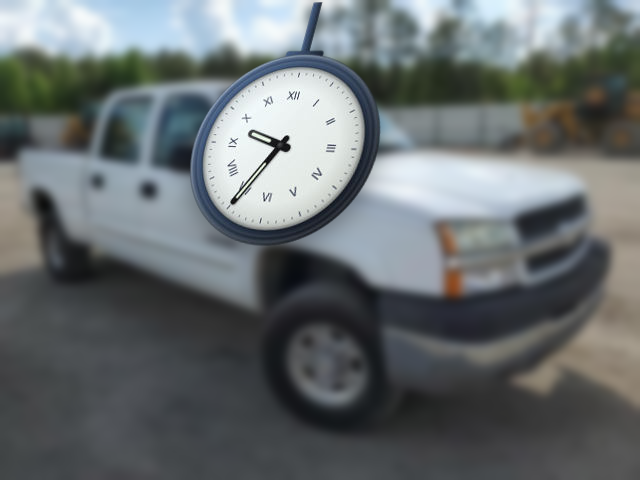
9 h 35 min
